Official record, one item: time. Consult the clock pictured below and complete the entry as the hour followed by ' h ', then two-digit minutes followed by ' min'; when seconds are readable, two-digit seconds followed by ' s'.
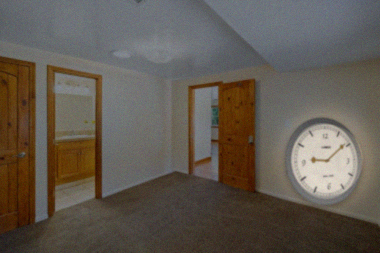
9 h 09 min
